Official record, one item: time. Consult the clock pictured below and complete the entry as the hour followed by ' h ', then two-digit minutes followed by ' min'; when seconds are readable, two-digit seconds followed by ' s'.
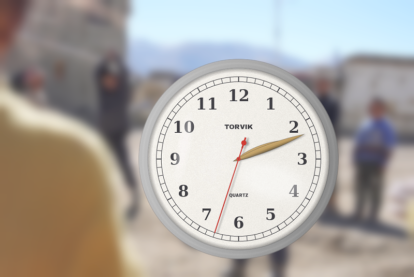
2 h 11 min 33 s
